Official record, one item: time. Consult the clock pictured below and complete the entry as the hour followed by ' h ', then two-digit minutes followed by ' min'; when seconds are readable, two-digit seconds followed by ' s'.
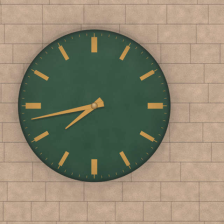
7 h 43 min
